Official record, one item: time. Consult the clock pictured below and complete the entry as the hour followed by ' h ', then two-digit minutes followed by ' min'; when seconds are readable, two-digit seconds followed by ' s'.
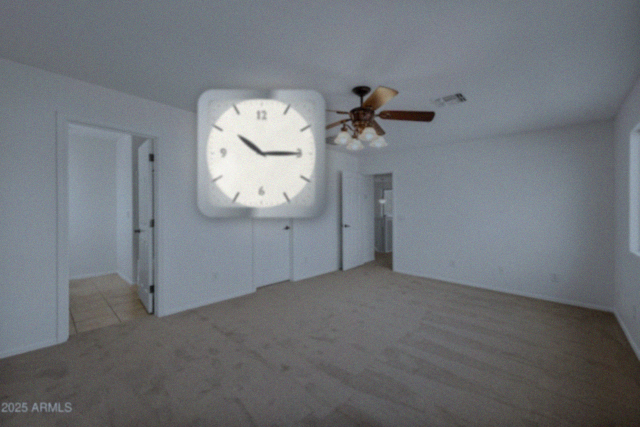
10 h 15 min
